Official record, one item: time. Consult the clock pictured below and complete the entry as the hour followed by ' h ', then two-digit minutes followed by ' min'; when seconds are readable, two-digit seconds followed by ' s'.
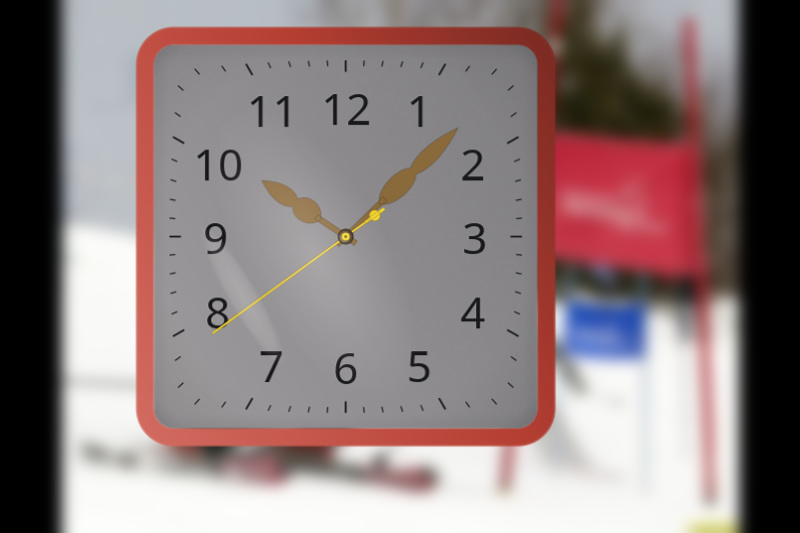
10 h 07 min 39 s
